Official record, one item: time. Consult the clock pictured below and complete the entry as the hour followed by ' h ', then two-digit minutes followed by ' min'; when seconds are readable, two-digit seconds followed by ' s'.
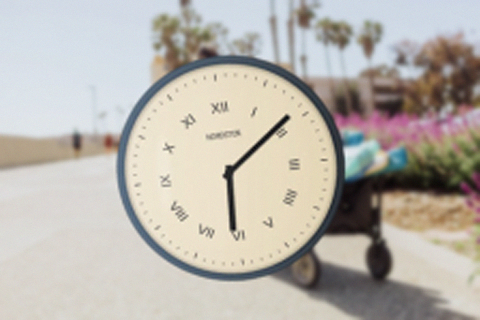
6 h 09 min
